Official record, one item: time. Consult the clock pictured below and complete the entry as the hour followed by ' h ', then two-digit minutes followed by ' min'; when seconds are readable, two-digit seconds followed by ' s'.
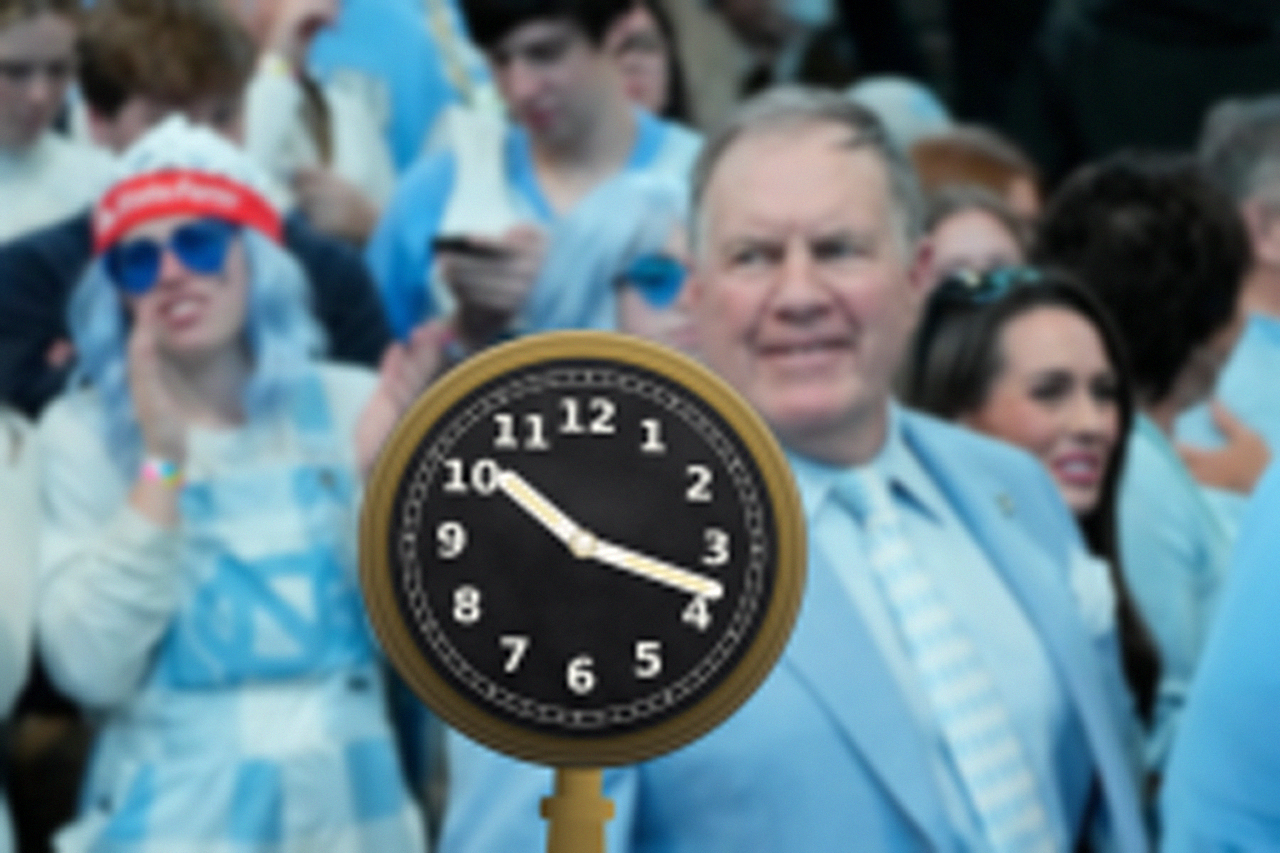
10 h 18 min
